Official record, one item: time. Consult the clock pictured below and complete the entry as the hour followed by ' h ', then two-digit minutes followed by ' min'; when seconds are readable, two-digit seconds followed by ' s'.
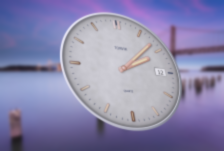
2 h 08 min
